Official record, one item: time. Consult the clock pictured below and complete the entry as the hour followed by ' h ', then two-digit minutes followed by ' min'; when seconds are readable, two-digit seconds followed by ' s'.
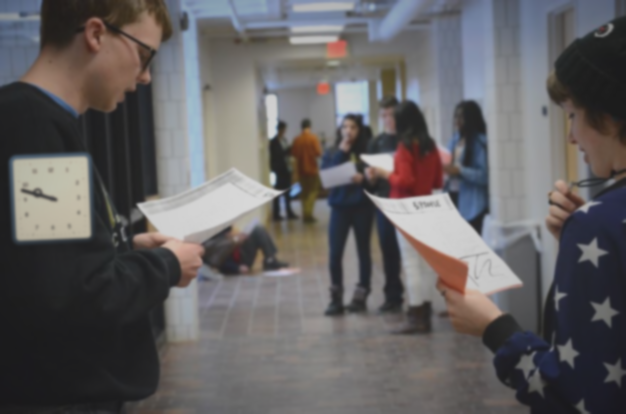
9 h 48 min
